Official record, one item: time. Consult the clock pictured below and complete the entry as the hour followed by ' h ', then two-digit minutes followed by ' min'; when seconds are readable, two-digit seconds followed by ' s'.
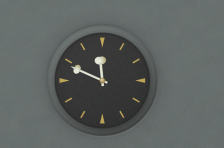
11 h 49 min
